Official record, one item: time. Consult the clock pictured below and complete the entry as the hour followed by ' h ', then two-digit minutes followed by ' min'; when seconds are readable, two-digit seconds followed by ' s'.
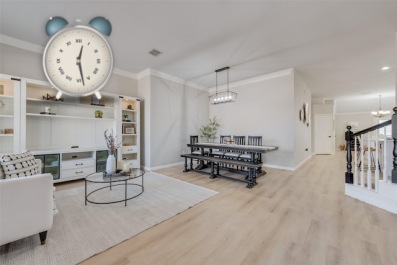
12 h 28 min
